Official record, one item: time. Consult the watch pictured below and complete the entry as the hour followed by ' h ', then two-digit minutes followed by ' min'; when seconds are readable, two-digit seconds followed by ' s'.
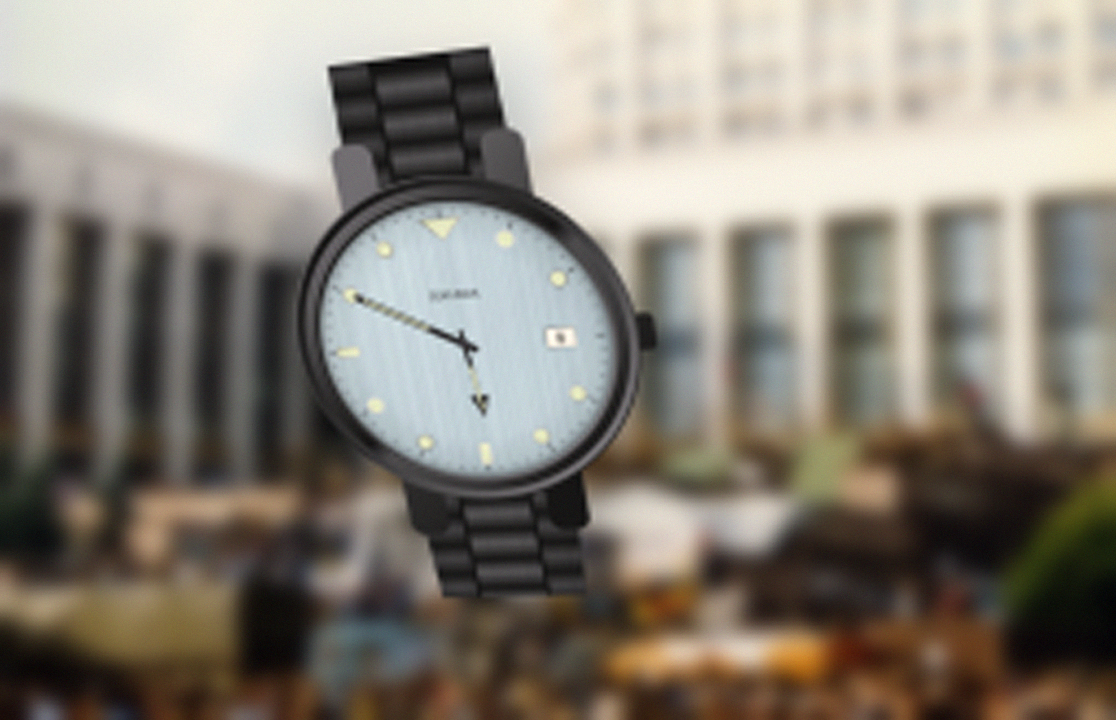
5 h 50 min
